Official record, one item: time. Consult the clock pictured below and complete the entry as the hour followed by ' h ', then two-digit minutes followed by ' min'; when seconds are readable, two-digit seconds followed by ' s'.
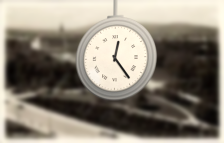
12 h 24 min
